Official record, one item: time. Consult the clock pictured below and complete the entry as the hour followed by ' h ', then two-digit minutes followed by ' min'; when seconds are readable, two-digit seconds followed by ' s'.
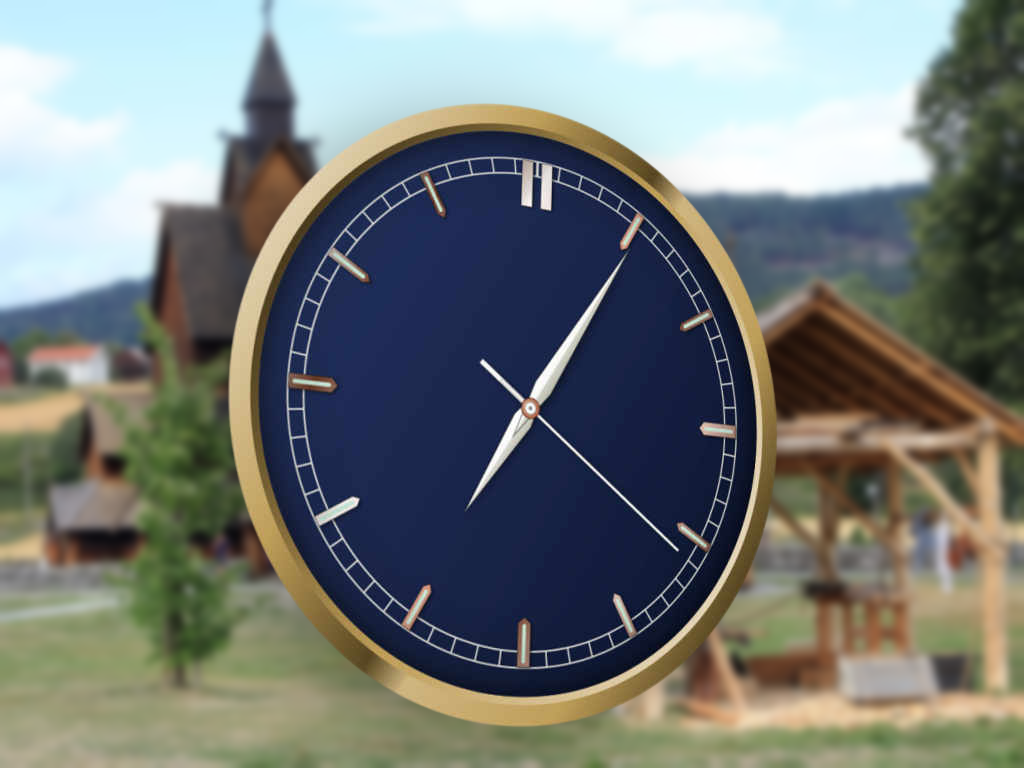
7 h 05 min 21 s
